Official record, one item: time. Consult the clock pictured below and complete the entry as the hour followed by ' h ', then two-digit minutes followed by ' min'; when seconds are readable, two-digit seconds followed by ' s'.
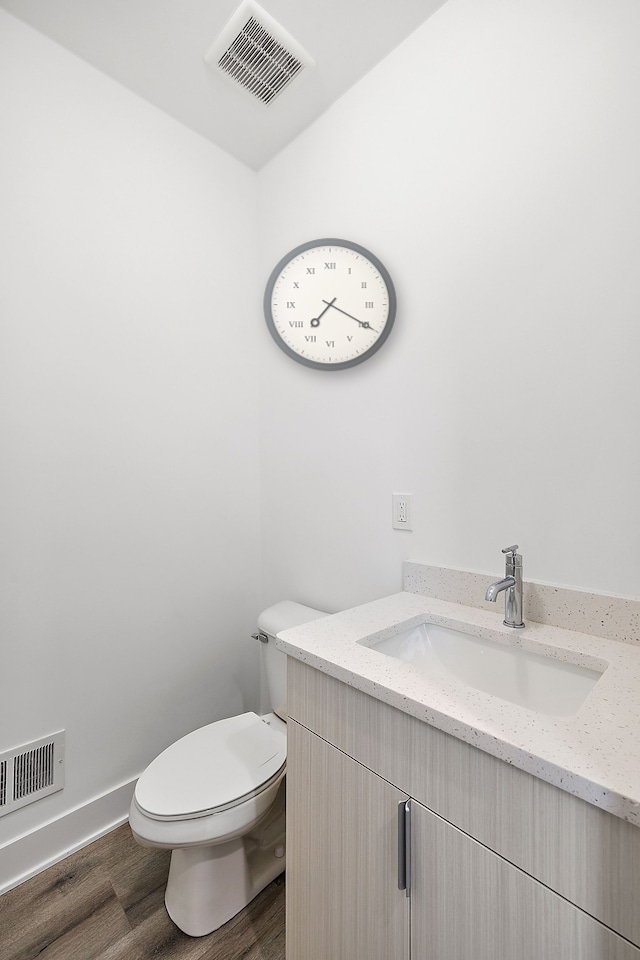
7 h 20 min
